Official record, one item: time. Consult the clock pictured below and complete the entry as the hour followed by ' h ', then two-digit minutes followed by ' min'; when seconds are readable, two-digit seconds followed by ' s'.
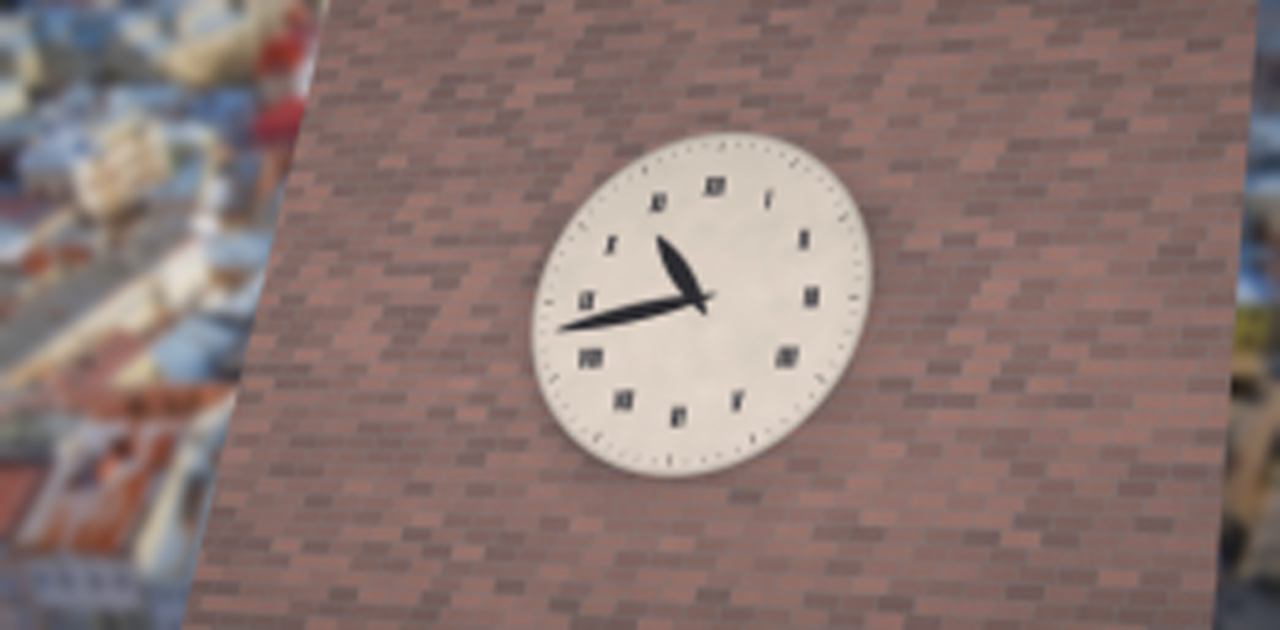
10 h 43 min
